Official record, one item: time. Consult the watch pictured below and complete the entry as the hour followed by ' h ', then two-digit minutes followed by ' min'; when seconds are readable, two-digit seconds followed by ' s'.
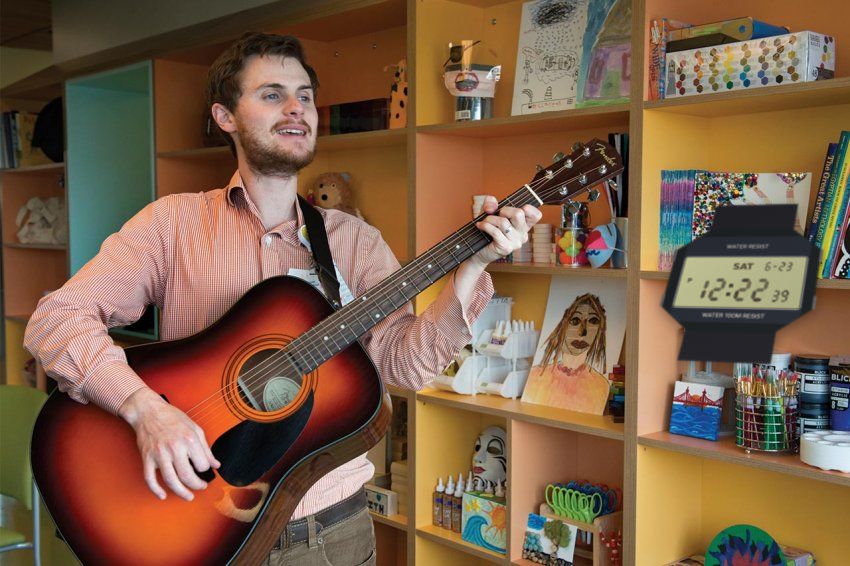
12 h 22 min 39 s
